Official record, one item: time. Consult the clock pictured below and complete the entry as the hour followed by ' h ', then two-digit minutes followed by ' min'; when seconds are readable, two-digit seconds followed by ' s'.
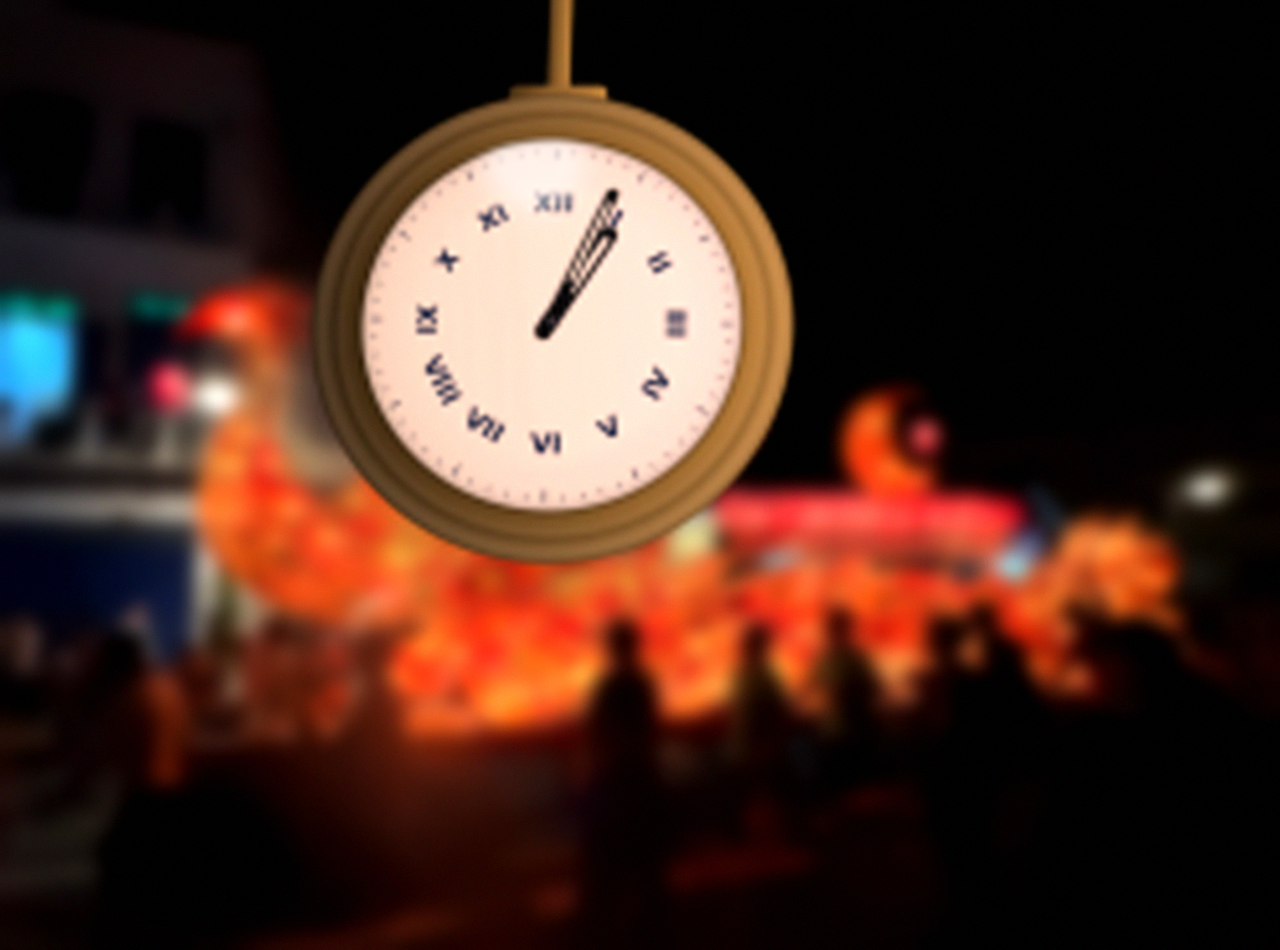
1 h 04 min
